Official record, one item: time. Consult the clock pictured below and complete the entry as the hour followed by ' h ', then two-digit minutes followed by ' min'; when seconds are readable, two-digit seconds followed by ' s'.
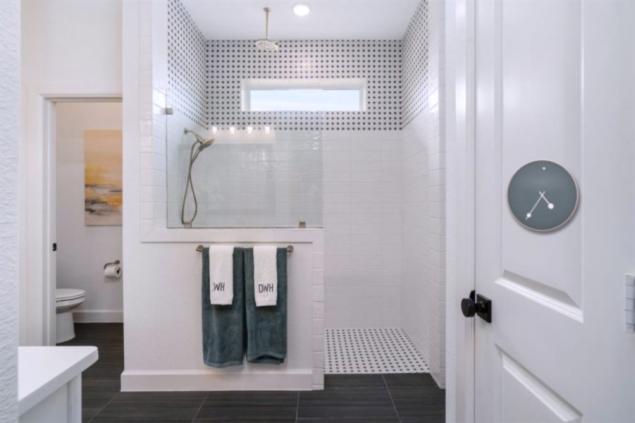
4 h 35 min
